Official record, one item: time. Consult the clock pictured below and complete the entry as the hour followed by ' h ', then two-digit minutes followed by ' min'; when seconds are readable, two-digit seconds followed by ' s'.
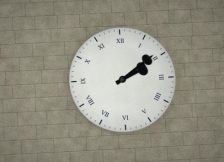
2 h 09 min
